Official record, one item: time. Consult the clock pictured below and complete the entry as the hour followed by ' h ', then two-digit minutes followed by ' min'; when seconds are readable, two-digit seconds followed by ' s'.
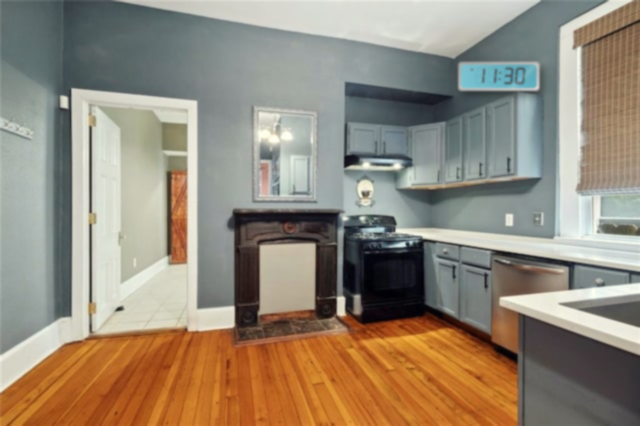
11 h 30 min
